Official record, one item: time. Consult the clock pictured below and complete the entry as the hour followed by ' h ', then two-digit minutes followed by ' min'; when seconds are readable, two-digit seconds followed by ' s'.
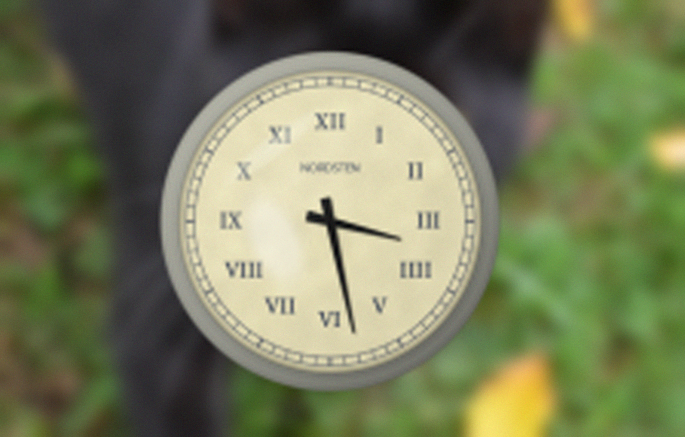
3 h 28 min
